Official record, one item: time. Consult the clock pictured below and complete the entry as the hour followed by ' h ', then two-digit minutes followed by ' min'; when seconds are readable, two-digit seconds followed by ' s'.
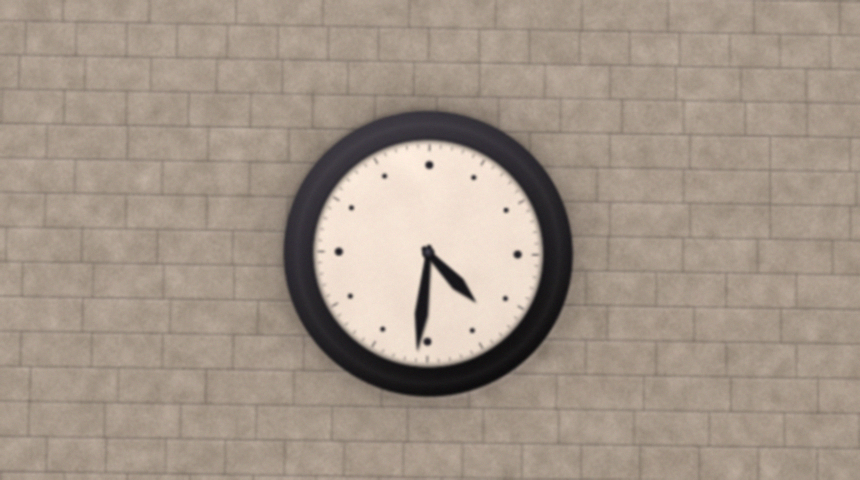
4 h 31 min
